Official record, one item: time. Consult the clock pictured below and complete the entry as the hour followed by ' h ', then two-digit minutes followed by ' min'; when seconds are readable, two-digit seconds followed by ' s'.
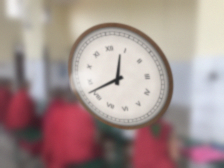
12 h 42 min
